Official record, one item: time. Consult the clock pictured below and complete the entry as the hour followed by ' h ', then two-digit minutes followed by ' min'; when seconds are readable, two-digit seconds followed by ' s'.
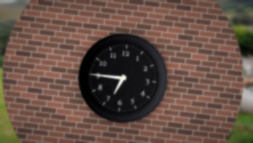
6 h 45 min
